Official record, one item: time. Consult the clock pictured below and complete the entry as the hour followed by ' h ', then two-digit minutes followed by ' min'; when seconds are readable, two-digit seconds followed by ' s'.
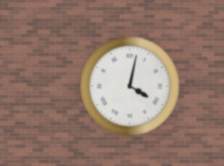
4 h 02 min
